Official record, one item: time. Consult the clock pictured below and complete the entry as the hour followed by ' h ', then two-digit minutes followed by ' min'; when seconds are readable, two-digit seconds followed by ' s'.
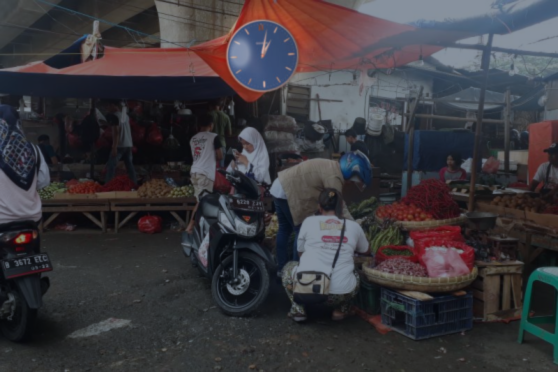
1 h 02 min
